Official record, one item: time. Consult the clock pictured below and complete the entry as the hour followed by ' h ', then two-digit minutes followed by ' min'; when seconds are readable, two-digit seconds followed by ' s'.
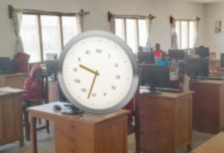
9 h 32 min
